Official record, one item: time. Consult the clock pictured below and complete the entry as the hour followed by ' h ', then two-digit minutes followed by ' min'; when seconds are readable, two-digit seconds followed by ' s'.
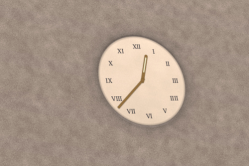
12 h 38 min
